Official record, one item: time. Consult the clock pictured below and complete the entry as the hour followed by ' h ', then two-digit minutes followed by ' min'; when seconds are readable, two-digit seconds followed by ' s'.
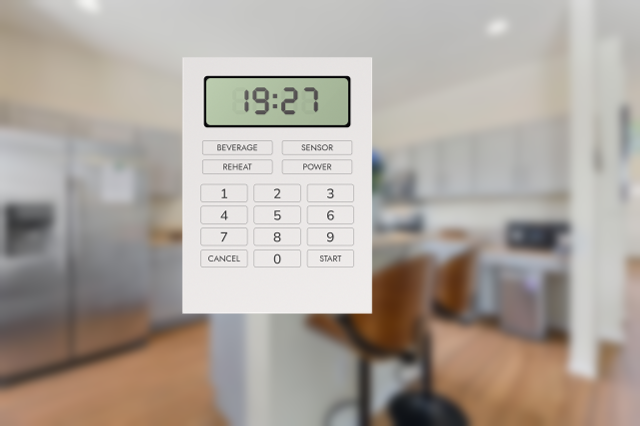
19 h 27 min
